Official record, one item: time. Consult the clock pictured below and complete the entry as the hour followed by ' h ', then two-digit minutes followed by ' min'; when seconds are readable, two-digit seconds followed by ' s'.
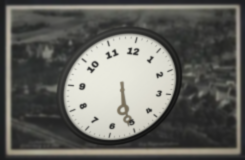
5 h 26 min
